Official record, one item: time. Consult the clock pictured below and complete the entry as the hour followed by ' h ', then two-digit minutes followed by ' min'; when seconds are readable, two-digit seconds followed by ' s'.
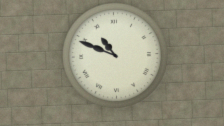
10 h 49 min
